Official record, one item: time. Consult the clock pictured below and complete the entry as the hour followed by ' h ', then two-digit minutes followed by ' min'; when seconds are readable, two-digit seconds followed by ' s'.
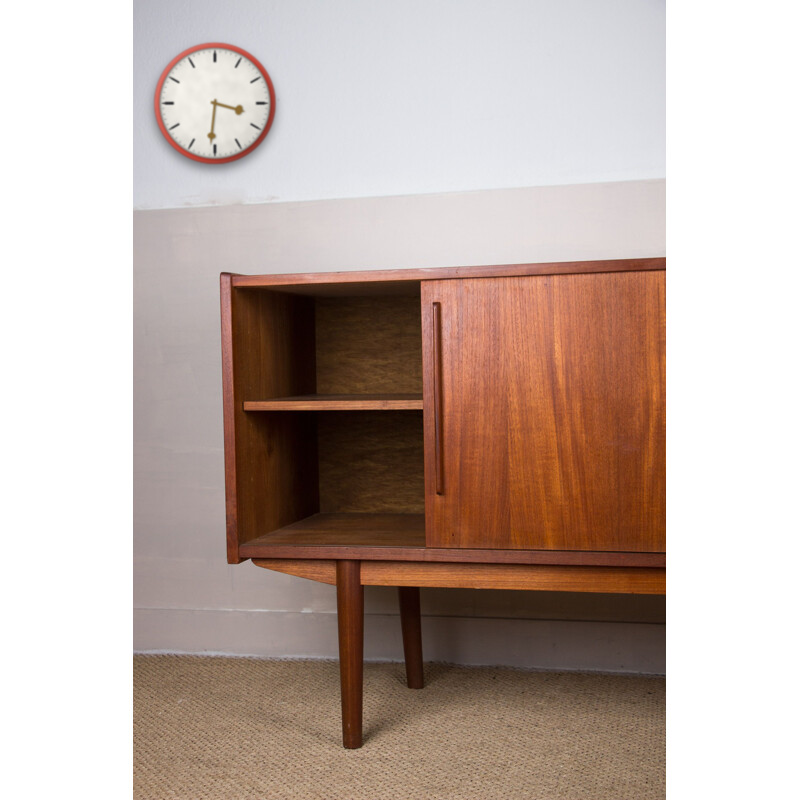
3 h 31 min
